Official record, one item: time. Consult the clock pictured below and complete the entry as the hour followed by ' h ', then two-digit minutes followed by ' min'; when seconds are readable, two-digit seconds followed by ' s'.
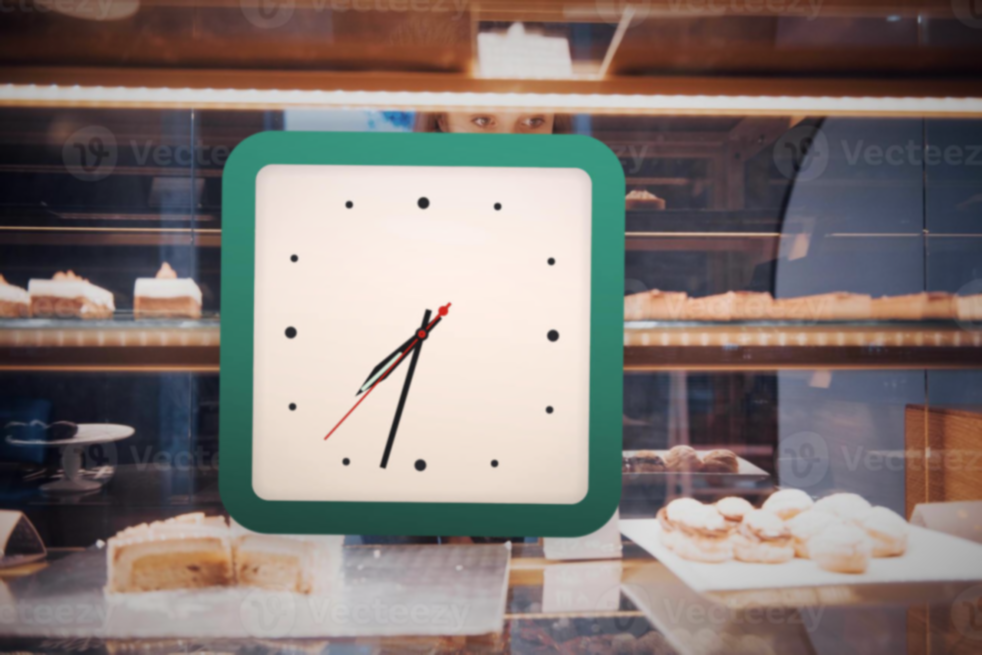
7 h 32 min 37 s
